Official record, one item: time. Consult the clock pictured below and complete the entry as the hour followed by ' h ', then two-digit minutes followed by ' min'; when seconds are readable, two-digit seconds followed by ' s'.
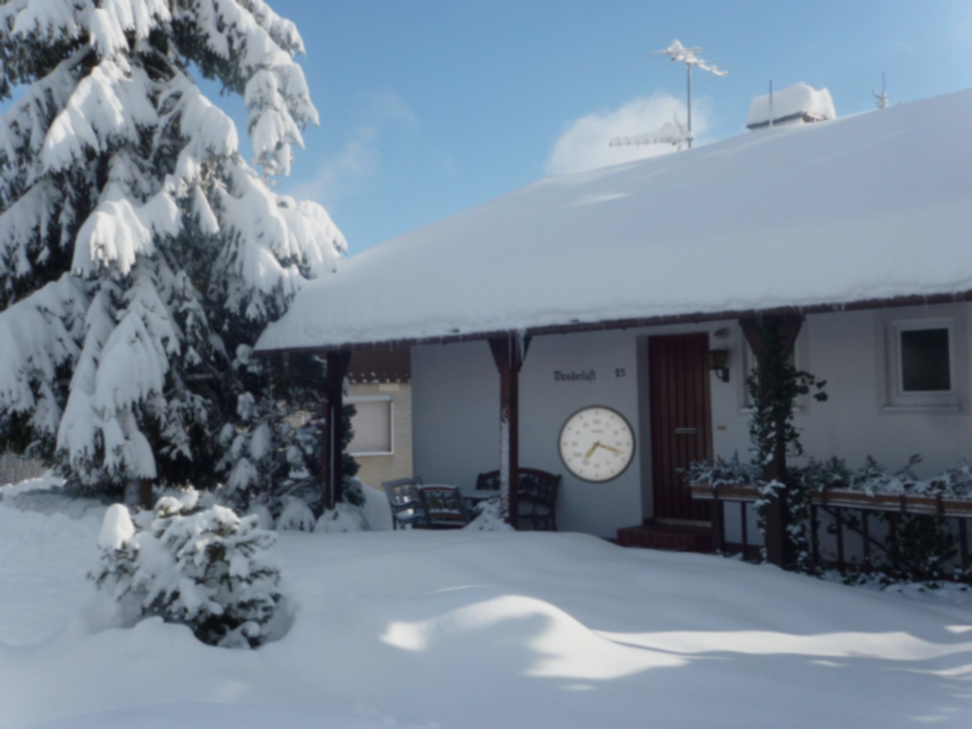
7 h 18 min
